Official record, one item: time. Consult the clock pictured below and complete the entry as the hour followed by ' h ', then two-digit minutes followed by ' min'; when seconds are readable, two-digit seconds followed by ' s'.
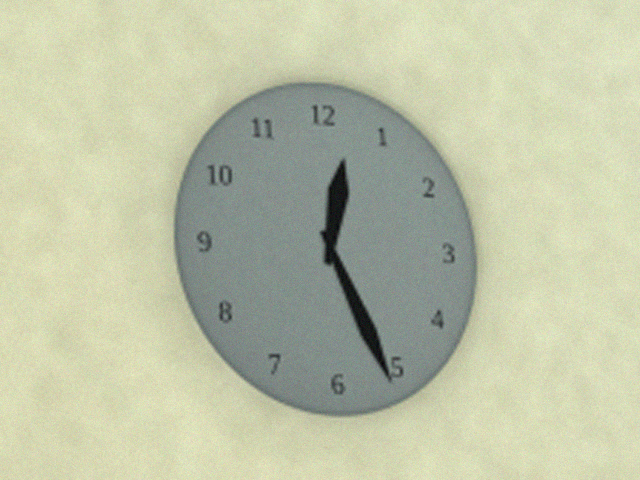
12 h 26 min
